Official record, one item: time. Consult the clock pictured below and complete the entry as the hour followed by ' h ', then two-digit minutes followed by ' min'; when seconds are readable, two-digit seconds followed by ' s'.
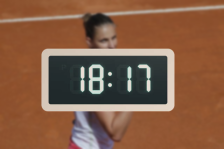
18 h 17 min
